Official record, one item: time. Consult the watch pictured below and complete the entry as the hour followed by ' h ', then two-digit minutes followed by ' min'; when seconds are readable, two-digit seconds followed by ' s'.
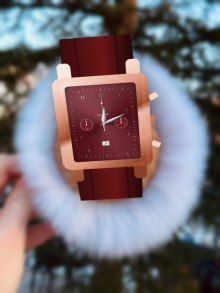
12 h 11 min
